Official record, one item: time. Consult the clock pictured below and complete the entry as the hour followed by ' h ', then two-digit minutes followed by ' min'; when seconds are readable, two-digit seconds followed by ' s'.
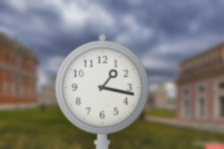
1 h 17 min
